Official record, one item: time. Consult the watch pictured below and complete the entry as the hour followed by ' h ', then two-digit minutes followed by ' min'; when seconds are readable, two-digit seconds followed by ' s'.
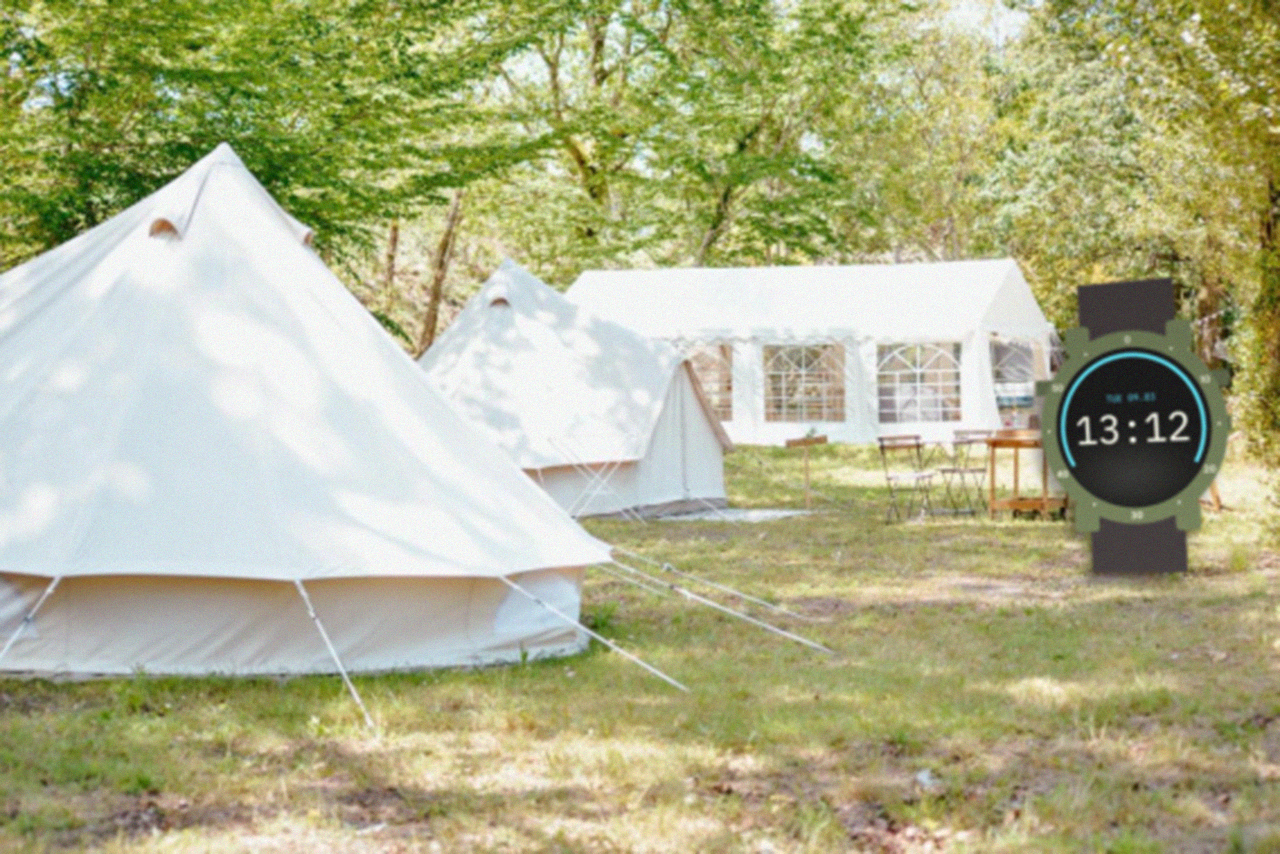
13 h 12 min
